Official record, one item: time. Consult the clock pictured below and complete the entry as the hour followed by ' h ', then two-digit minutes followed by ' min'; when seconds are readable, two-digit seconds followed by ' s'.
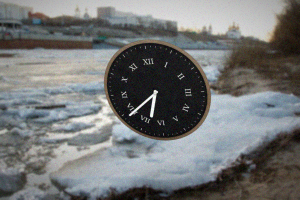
6 h 39 min
